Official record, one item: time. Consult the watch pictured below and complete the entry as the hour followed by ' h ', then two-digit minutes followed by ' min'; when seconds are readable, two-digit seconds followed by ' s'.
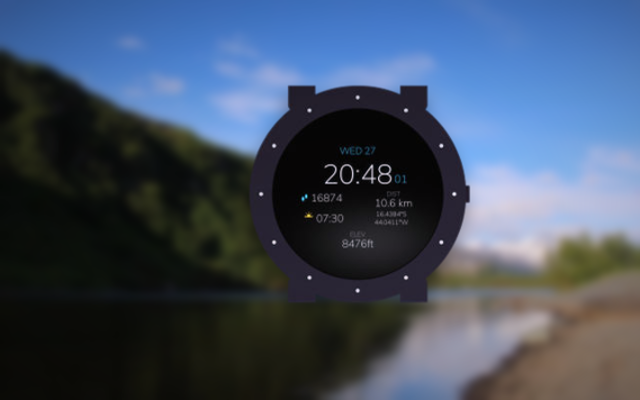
20 h 48 min 01 s
